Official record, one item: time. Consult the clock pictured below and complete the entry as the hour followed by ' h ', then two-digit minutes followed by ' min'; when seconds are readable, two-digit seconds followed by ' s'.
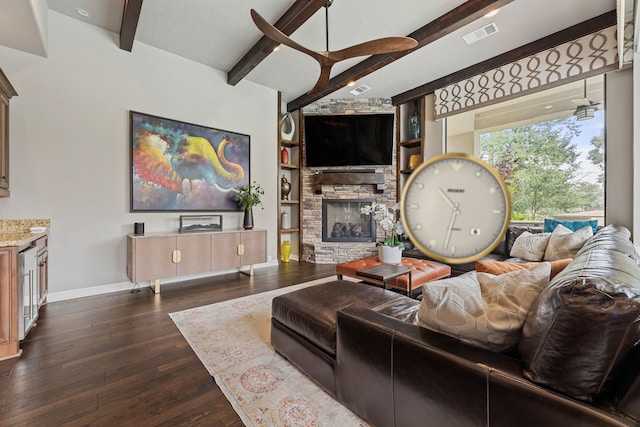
10 h 32 min
